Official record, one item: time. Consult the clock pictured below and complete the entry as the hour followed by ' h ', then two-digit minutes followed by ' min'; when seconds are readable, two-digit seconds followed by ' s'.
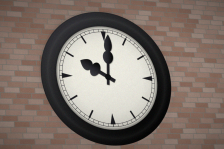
10 h 01 min
